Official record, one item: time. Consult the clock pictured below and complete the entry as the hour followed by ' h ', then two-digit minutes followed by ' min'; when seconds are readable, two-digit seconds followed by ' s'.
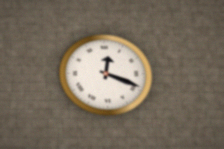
12 h 19 min
